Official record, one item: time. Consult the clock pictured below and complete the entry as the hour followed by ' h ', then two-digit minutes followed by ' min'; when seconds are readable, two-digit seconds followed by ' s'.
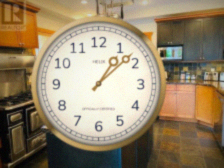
1 h 08 min
